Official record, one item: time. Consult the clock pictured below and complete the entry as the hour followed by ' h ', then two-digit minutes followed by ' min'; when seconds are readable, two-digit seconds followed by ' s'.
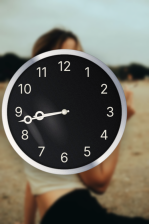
8 h 43 min
